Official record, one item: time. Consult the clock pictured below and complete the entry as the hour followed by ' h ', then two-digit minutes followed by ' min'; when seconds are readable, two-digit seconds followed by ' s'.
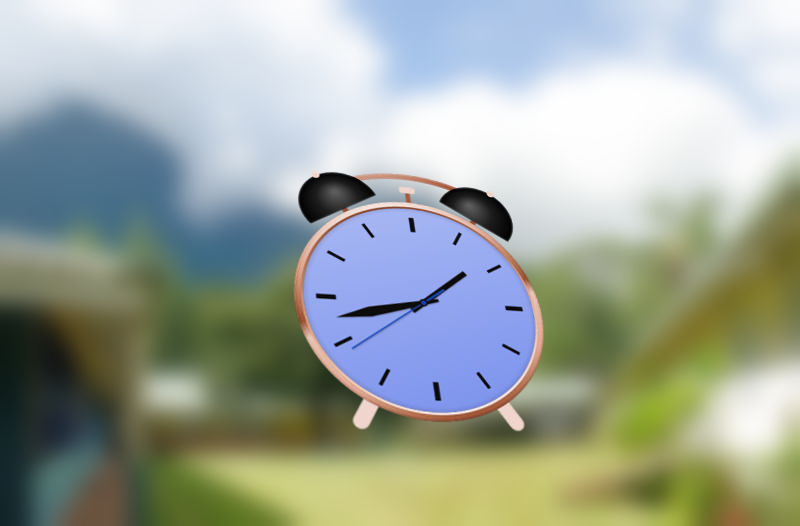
1 h 42 min 39 s
